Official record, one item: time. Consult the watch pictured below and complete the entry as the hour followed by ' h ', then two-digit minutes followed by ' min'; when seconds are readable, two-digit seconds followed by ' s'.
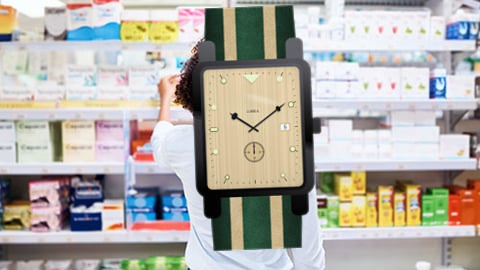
10 h 09 min
